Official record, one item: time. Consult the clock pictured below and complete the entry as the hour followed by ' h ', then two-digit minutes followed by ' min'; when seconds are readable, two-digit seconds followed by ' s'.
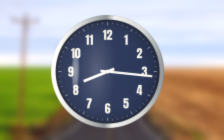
8 h 16 min
